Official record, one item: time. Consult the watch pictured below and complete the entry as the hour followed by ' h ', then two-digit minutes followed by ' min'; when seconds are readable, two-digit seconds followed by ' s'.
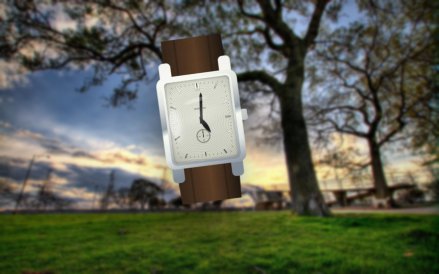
5 h 01 min
